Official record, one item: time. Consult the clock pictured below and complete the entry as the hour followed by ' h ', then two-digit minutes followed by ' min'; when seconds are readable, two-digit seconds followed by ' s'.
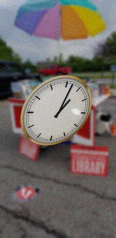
1 h 02 min
